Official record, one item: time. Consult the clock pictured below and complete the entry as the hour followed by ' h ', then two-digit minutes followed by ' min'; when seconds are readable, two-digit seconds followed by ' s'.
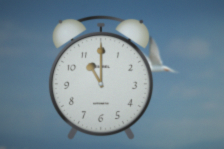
11 h 00 min
